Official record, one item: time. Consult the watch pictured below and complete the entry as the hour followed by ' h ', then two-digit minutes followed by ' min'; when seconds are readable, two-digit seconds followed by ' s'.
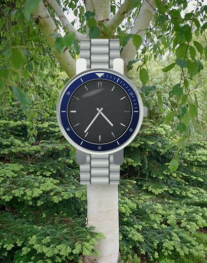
4 h 36 min
